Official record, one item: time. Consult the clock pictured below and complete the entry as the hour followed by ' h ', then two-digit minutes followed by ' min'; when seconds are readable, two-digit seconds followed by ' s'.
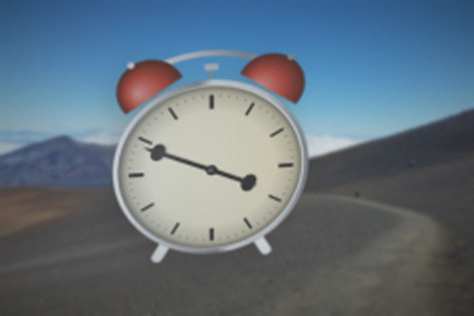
3 h 49 min
